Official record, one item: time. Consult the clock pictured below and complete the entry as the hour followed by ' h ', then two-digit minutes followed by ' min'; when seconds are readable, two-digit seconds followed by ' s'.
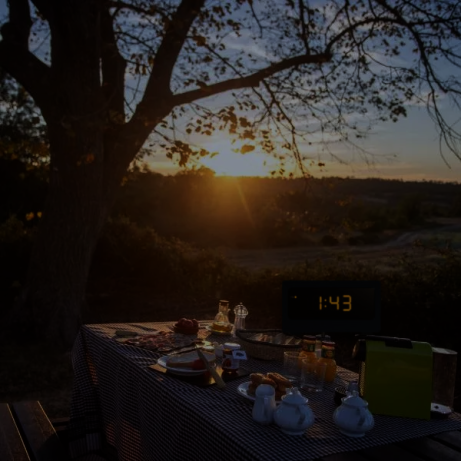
1 h 43 min
